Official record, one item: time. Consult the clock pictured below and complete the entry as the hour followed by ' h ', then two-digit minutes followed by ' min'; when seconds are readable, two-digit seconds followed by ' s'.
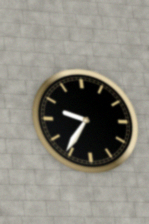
9 h 36 min
